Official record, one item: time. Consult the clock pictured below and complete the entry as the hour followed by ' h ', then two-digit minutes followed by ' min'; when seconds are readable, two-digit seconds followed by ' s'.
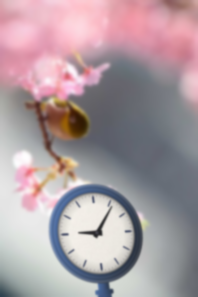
9 h 06 min
